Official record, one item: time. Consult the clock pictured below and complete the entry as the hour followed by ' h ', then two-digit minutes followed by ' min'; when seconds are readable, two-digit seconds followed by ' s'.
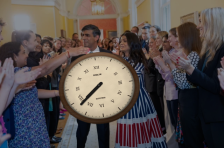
7 h 38 min
